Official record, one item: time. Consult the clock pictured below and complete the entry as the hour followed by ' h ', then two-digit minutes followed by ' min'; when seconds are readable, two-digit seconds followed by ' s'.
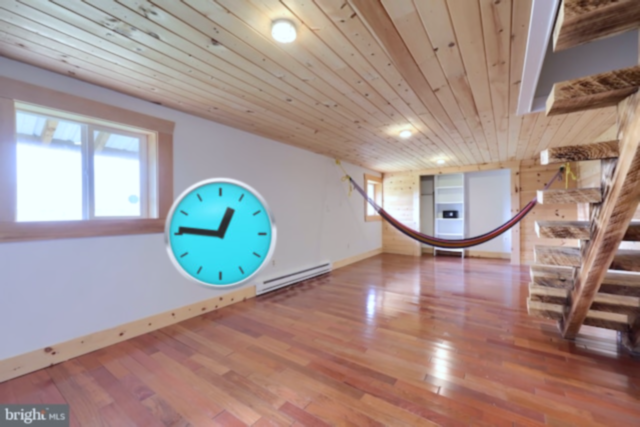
12 h 46 min
